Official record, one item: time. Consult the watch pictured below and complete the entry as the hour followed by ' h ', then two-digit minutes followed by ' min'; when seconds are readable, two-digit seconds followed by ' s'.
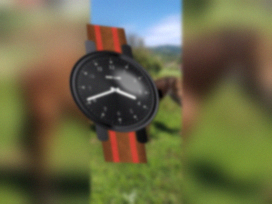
3 h 41 min
